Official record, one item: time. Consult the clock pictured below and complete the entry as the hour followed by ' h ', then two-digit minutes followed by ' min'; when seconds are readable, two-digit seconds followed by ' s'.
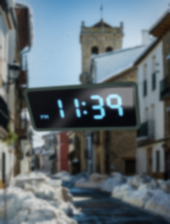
11 h 39 min
